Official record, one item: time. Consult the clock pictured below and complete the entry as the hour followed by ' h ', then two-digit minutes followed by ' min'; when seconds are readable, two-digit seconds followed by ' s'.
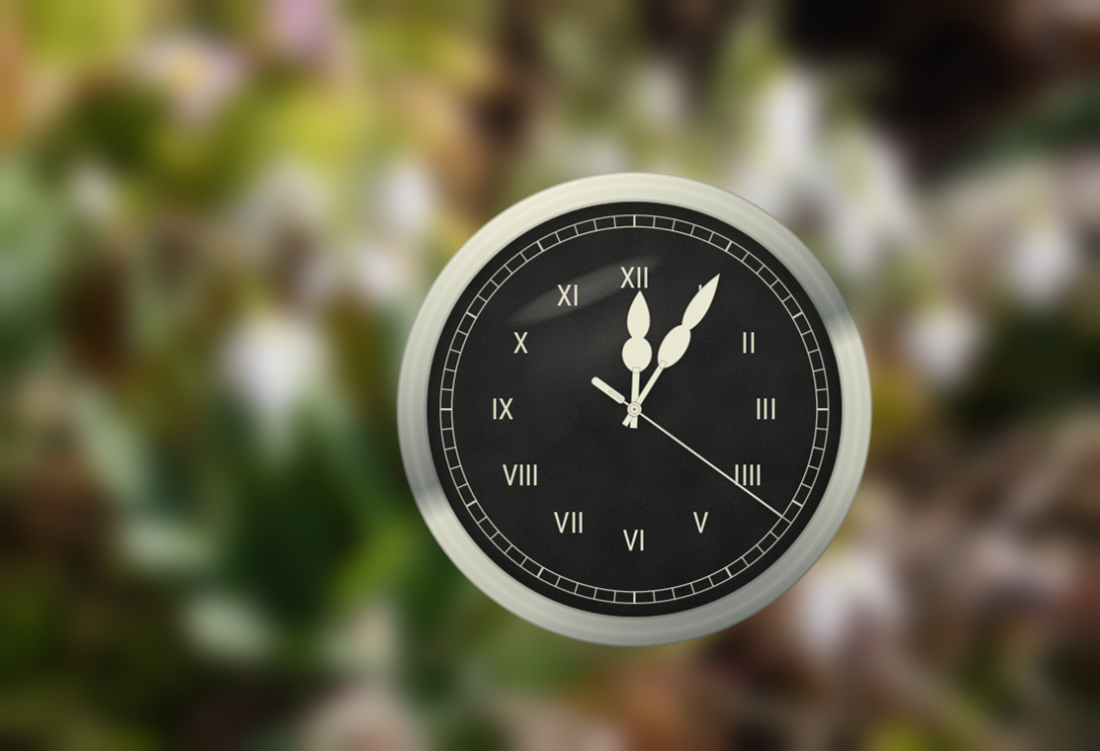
12 h 05 min 21 s
